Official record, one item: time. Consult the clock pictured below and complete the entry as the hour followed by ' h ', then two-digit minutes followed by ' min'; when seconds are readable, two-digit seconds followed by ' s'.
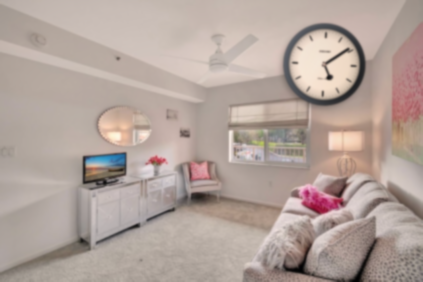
5 h 09 min
